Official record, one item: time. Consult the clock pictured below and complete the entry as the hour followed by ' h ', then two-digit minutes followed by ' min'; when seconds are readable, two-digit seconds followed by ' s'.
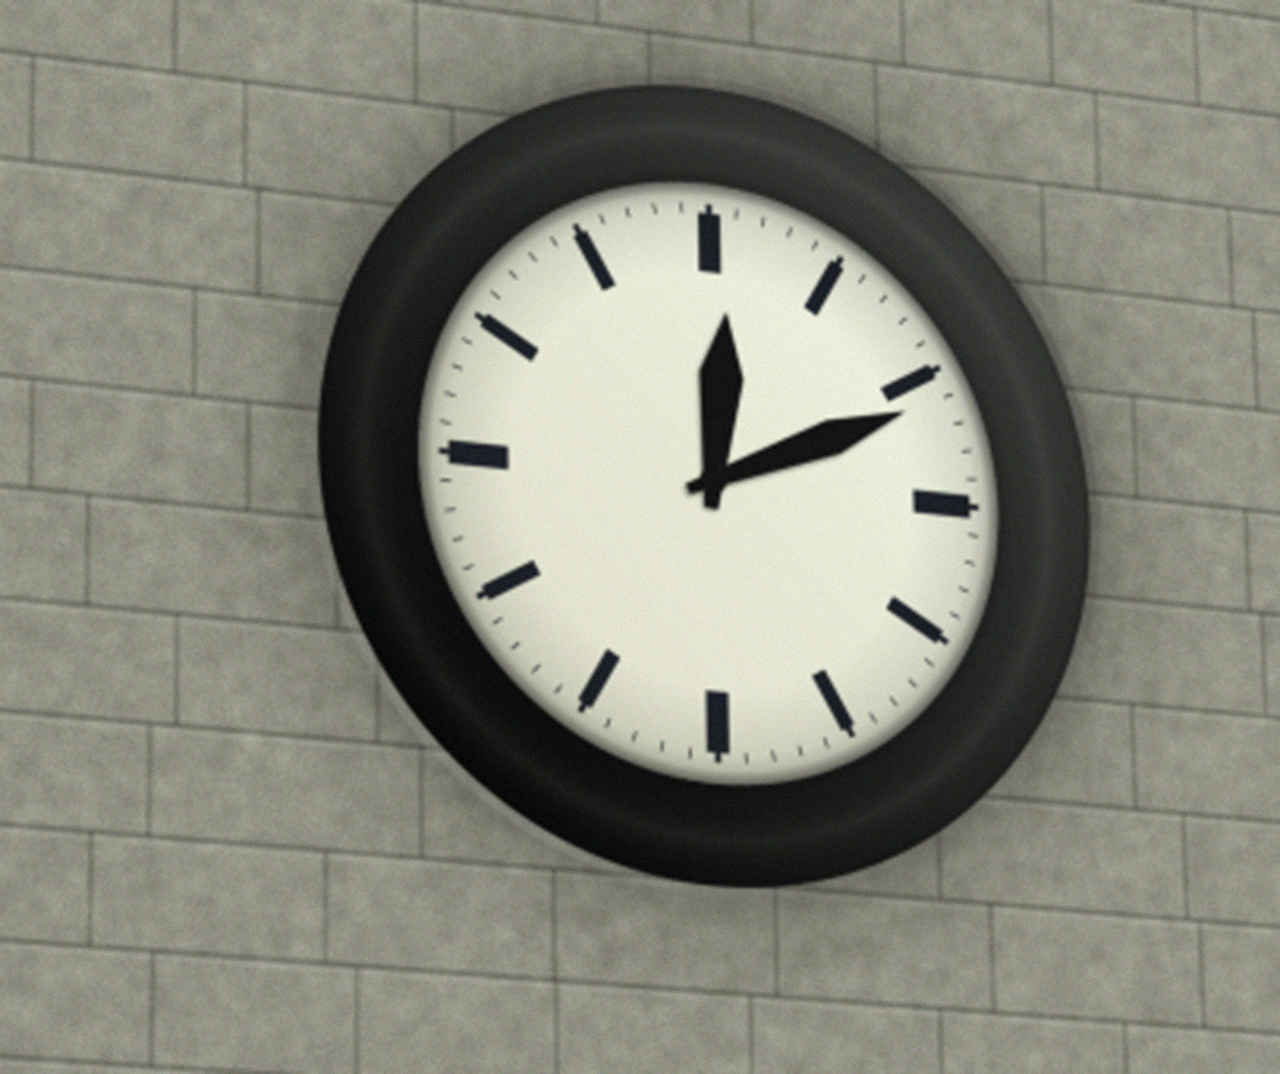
12 h 11 min
